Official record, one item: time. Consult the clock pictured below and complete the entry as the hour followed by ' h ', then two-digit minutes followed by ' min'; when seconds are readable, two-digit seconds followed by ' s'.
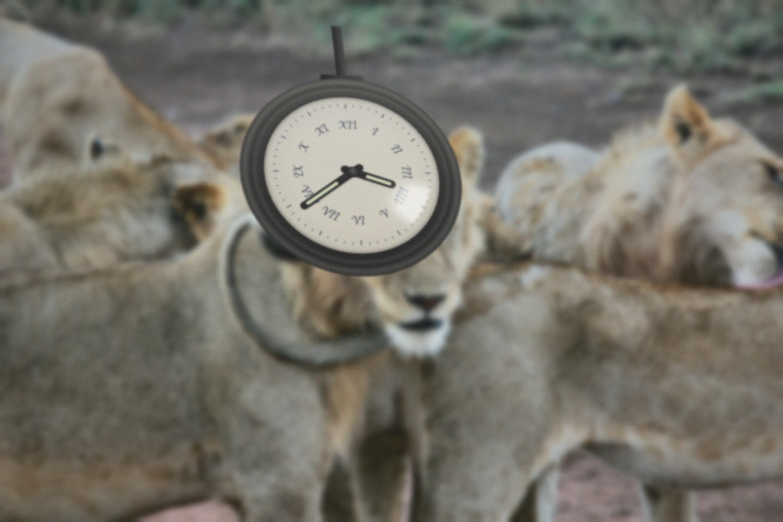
3 h 39 min
